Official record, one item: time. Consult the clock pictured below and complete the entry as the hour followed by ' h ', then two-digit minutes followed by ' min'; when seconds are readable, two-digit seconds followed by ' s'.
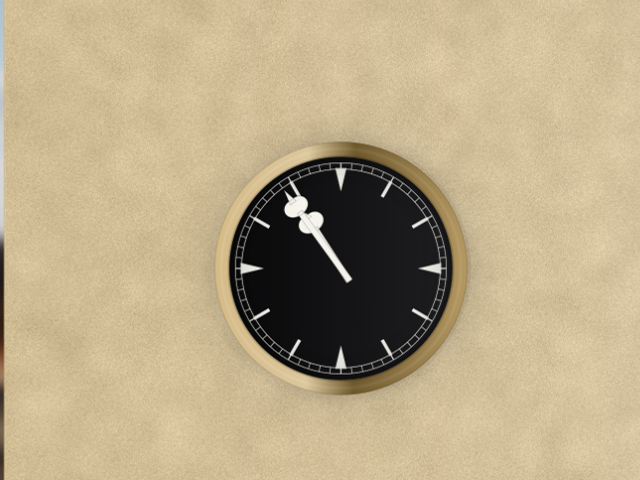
10 h 54 min
